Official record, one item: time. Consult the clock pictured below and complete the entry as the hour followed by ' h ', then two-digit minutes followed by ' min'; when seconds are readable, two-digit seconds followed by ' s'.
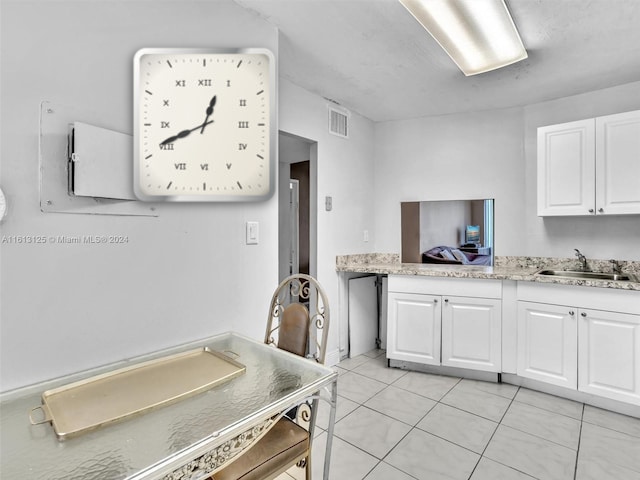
12 h 41 min
